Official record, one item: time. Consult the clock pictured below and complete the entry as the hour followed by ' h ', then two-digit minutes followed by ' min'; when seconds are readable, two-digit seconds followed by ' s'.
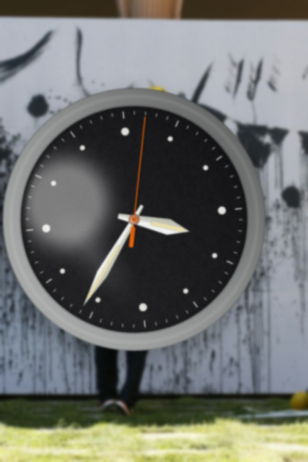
3 h 36 min 02 s
